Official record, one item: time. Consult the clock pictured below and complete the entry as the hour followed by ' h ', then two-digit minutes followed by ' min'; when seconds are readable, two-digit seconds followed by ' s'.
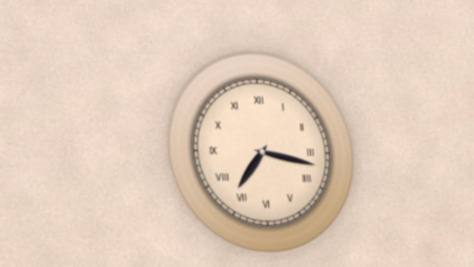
7 h 17 min
